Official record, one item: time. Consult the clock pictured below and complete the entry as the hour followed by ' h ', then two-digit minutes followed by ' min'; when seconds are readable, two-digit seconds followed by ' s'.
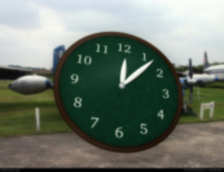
12 h 07 min
